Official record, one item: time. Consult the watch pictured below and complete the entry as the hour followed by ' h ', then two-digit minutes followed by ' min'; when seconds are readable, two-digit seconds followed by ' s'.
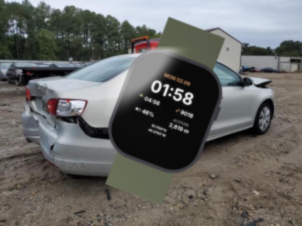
1 h 58 min
